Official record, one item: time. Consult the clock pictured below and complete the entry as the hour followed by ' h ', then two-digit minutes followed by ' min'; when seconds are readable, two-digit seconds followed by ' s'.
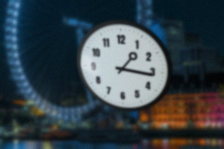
1 h 16 min
